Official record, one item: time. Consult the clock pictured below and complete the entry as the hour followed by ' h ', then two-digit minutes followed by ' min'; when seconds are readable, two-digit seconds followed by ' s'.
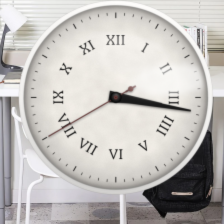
3 h 16 min 40 s
